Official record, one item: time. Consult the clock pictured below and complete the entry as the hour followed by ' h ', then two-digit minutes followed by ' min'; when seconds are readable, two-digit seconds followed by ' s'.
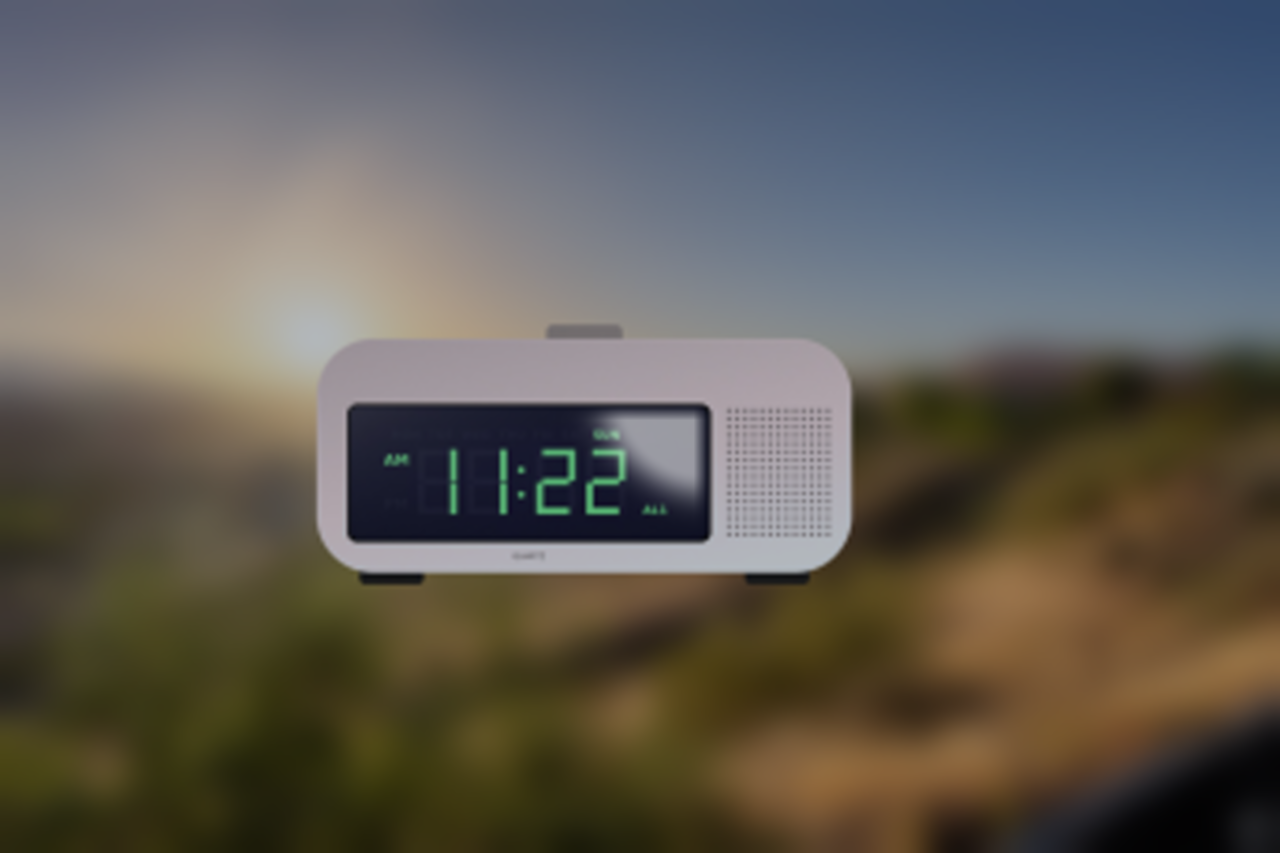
11 h 22 min
